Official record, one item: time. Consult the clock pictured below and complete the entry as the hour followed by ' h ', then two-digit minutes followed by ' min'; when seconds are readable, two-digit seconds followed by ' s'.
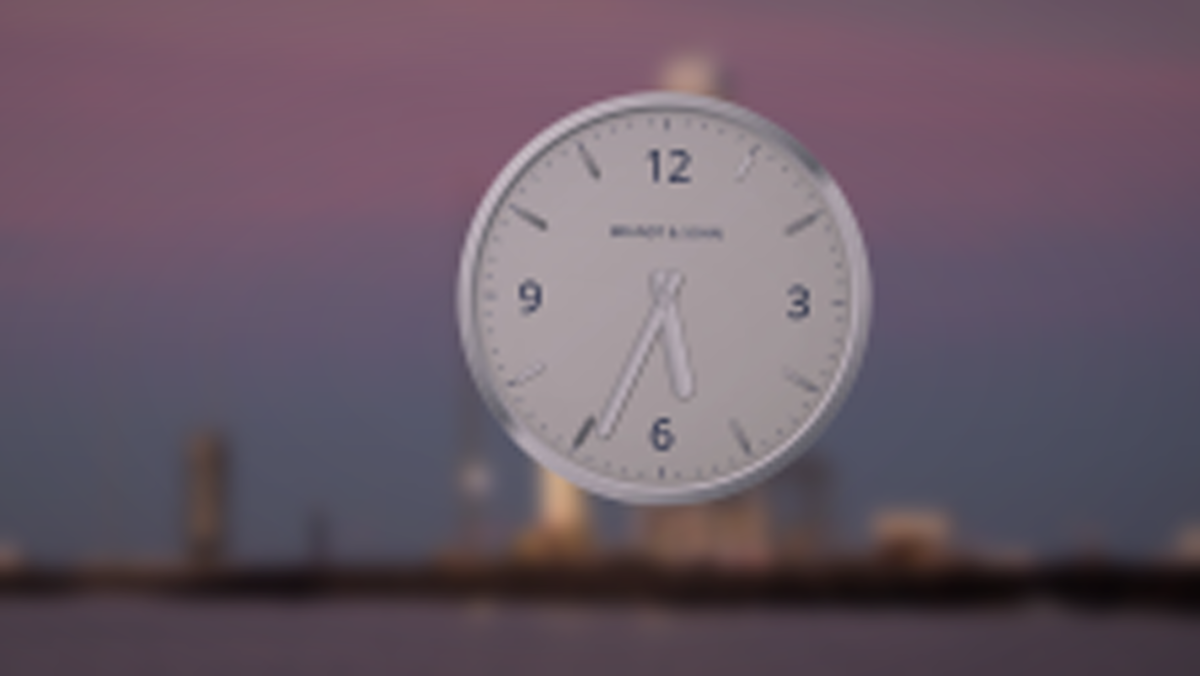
5 h 34 min
